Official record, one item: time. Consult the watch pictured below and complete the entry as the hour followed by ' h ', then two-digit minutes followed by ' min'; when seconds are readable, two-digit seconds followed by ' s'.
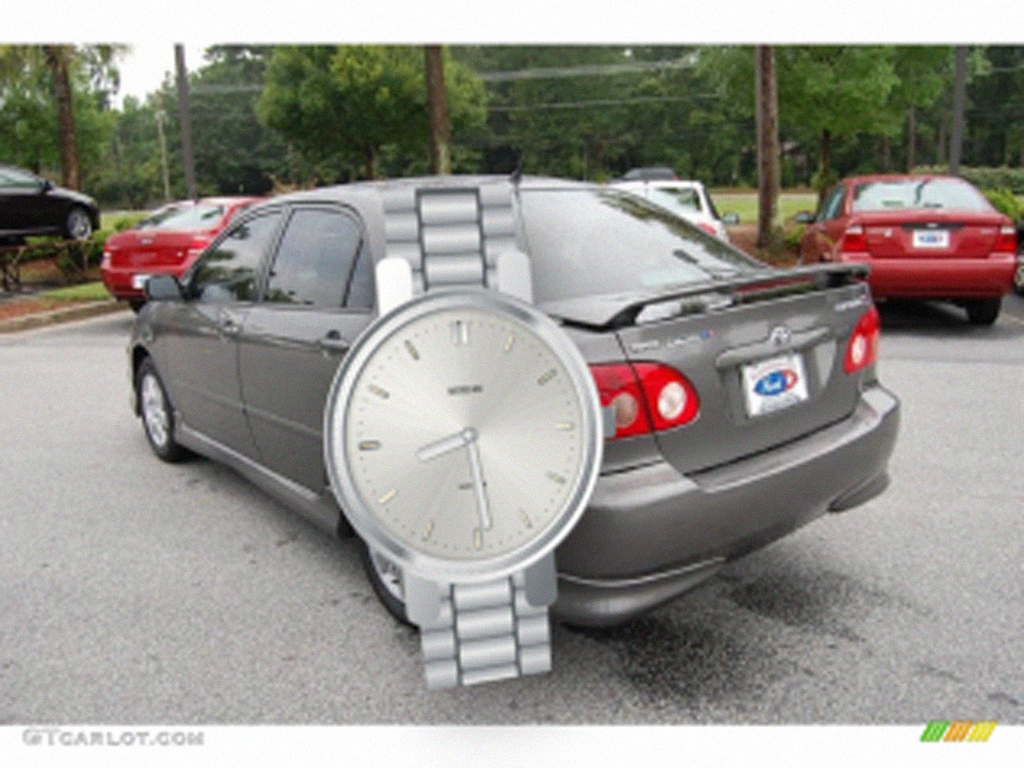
8 h 29 min
